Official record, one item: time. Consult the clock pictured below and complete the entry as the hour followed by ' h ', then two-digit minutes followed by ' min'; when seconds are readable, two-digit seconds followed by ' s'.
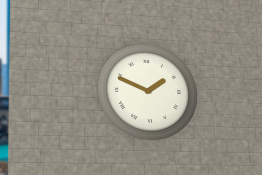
1 h 49 min
